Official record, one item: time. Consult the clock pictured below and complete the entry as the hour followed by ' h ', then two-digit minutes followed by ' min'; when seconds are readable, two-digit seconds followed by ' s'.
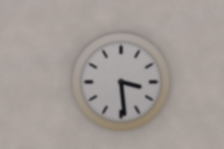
3 h 29 min
